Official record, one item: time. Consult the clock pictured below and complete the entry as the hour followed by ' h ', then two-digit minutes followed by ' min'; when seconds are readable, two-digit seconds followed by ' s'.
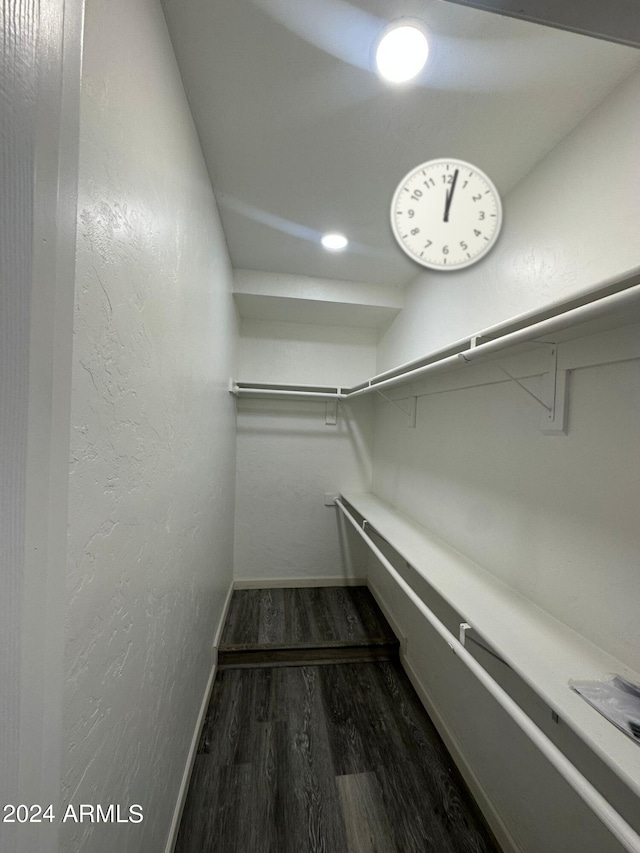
12 h 02 min
